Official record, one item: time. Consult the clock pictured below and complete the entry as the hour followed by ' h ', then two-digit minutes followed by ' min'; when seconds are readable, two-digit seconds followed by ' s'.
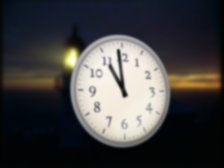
10 h 59 min
